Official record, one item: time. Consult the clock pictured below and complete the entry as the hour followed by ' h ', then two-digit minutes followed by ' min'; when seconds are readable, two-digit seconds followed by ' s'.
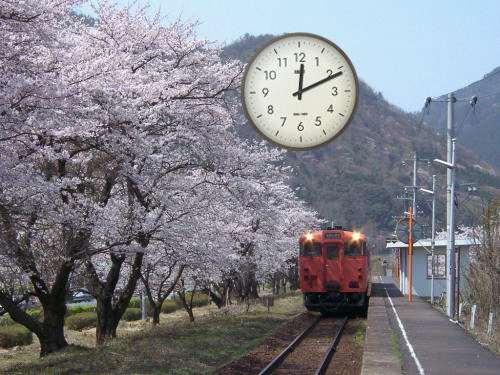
12 h 11 min
